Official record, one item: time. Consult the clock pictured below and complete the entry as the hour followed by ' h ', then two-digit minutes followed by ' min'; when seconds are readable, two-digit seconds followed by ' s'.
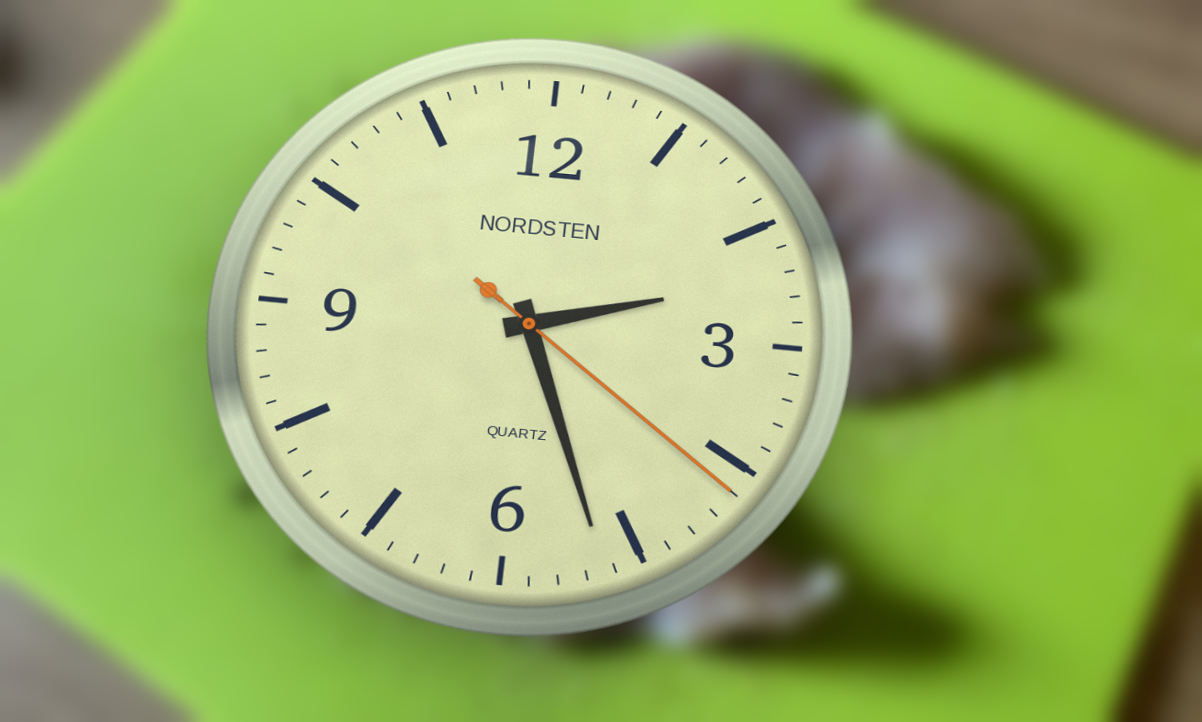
2 h 26 min 21 s
